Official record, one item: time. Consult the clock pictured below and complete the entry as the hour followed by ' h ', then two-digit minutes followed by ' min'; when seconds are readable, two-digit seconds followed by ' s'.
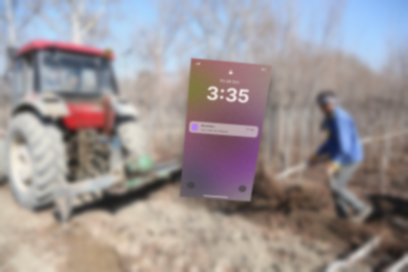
3 h 35 min
